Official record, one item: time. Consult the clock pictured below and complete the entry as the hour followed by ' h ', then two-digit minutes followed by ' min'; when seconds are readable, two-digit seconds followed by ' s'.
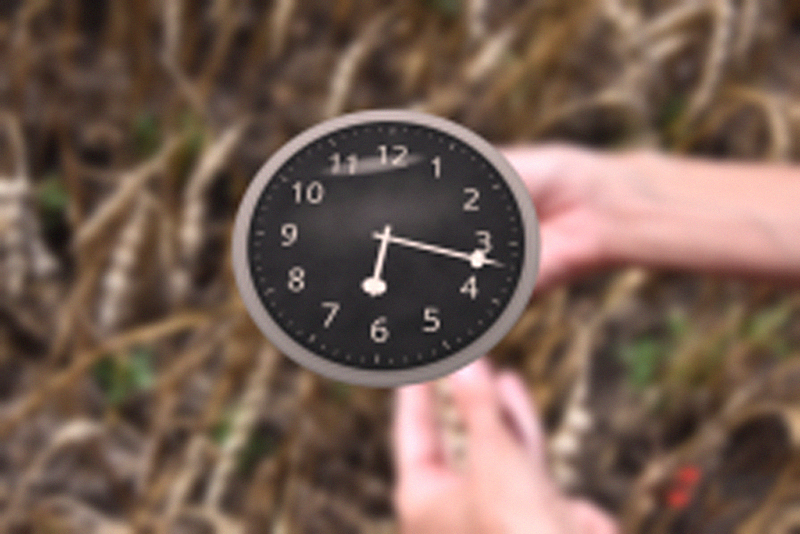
6 h 17 min
